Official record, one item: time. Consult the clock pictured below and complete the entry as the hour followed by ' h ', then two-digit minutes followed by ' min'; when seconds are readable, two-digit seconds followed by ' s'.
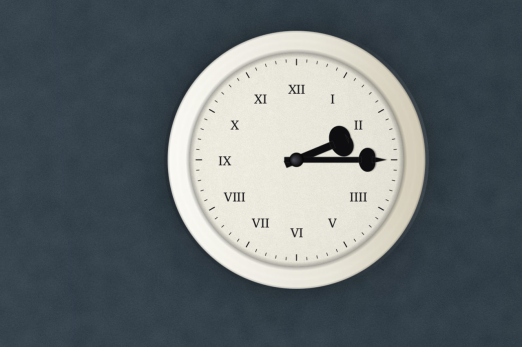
2 h 15 min
